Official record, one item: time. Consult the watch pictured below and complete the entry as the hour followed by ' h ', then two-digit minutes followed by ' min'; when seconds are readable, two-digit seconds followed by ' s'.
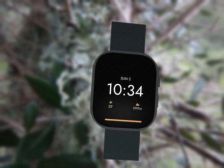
10 h 34 min
